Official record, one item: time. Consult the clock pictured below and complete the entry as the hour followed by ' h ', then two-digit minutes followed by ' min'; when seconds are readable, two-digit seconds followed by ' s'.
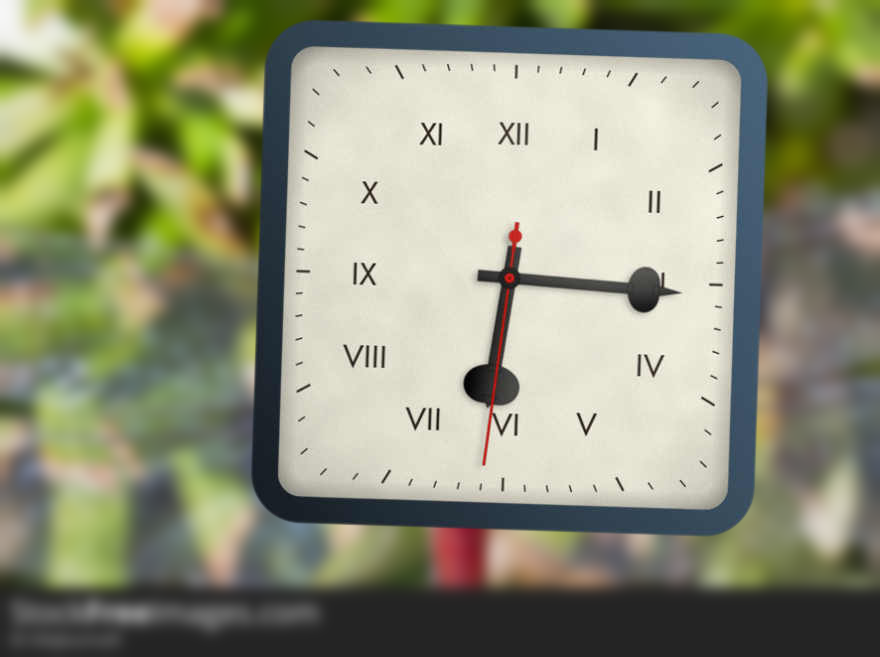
6 h 15 min 31 s
